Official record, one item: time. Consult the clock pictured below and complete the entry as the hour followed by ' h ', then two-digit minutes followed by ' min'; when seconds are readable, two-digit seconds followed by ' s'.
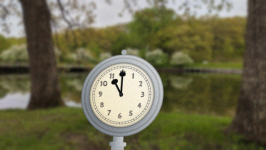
11 h 00 min
